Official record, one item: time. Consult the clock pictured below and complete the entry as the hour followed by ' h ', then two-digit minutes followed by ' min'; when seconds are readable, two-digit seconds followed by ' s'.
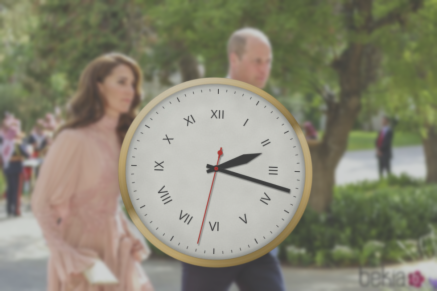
2 h 17 min 32 s
